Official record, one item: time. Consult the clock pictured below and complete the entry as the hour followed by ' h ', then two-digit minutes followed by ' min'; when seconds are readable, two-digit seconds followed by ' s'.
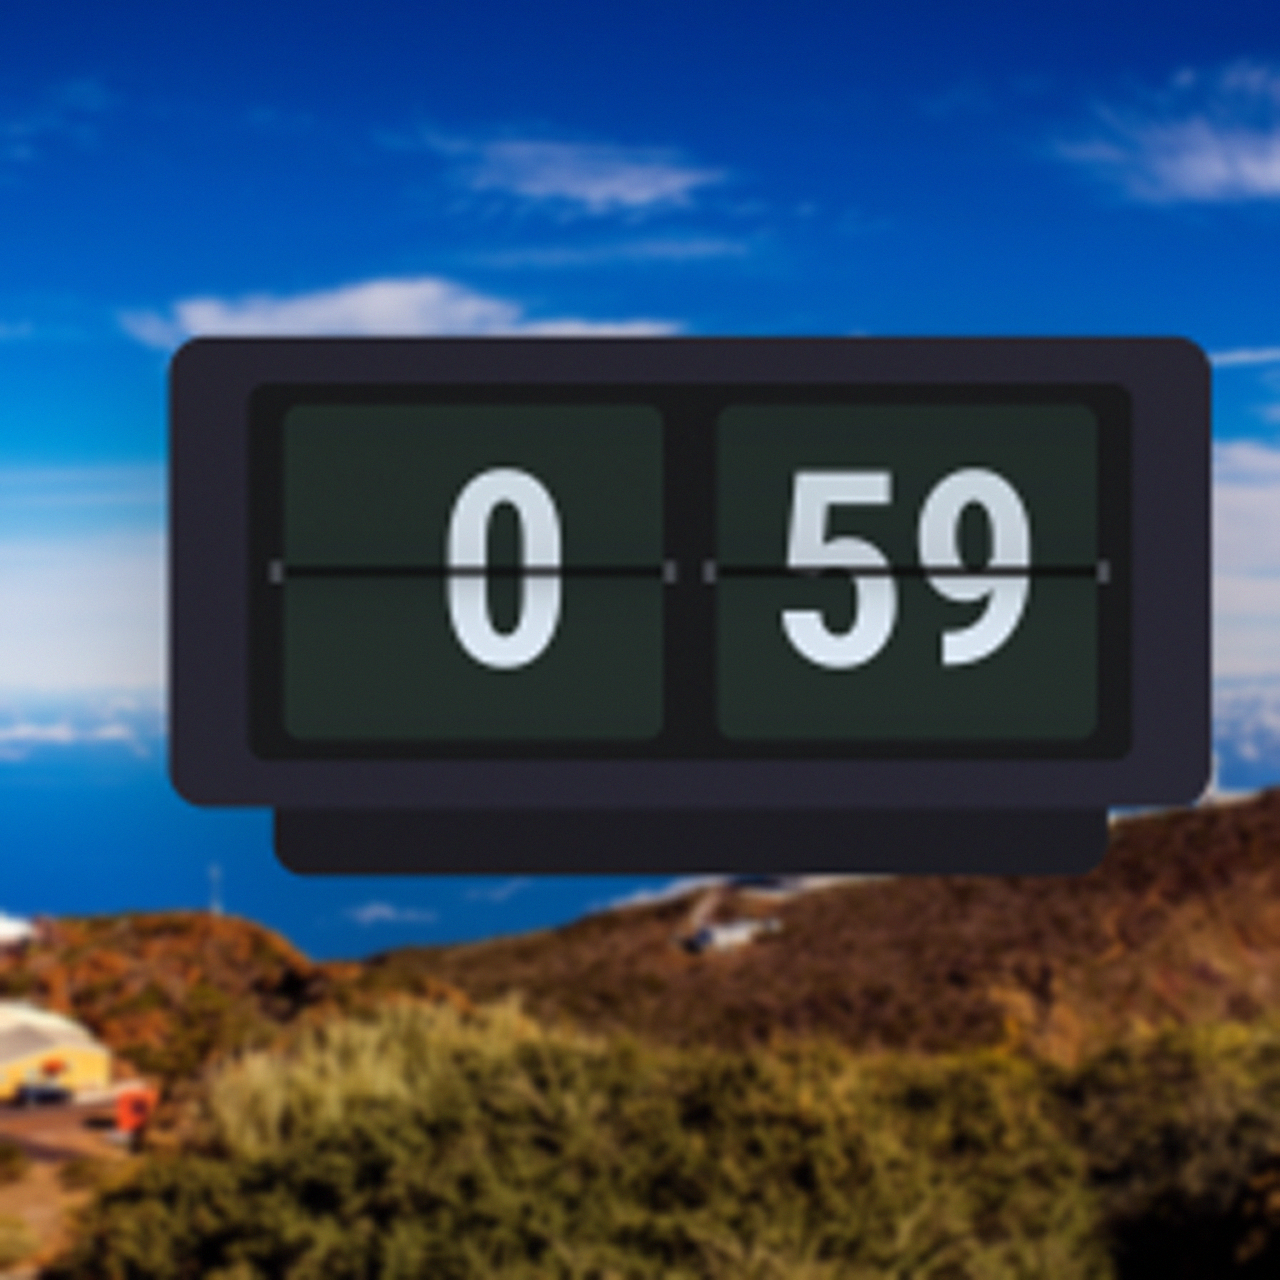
0 h 59 min
